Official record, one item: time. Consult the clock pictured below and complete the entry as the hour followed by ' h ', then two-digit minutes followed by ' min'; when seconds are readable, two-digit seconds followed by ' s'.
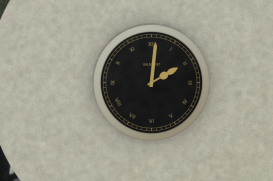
2 h 01 min
